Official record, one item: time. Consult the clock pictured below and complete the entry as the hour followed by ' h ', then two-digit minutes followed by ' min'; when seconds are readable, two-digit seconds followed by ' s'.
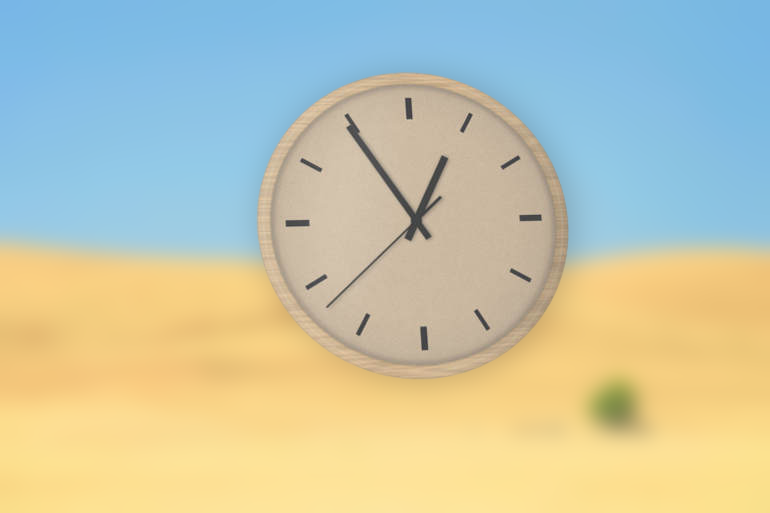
12 h 54 min 38 s
